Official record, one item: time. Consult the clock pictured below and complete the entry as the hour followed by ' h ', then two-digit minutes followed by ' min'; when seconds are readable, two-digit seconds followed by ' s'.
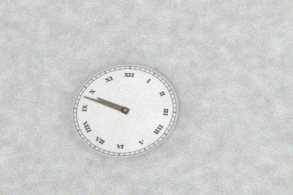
9 h 48 min
